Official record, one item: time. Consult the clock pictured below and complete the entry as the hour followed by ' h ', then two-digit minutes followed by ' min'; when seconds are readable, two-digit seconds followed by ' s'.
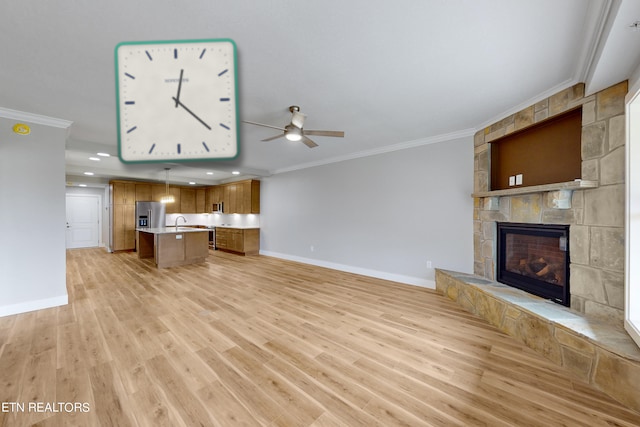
12 h 22 min
